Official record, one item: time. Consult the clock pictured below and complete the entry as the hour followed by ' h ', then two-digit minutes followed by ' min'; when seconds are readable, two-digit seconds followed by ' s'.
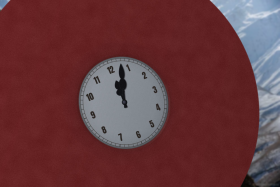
12 h 03 min
